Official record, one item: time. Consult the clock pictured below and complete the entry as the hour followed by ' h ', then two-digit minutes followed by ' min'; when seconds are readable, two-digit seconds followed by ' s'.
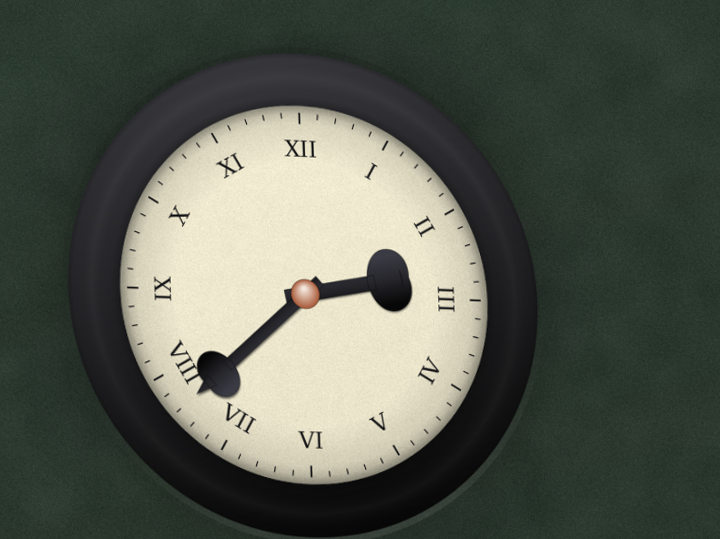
2 h 38 min
